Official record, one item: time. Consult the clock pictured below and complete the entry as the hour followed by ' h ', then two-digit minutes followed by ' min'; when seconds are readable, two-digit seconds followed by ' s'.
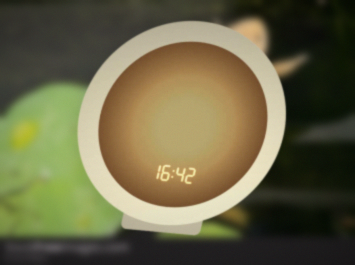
16 h 42 min
